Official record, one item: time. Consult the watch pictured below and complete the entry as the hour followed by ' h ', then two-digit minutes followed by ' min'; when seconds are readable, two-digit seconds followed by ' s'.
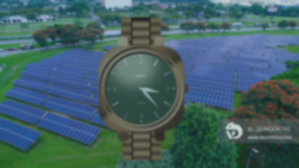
3 h 23 min
